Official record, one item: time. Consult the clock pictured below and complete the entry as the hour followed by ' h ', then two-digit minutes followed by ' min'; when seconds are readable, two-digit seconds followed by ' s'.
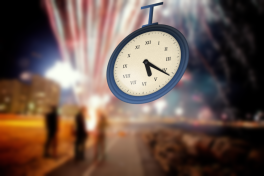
5 h 21 min
